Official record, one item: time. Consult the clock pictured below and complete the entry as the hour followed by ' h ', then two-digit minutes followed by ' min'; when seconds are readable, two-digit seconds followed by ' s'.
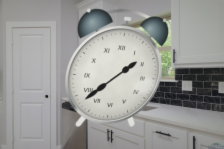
1 h 38 min
